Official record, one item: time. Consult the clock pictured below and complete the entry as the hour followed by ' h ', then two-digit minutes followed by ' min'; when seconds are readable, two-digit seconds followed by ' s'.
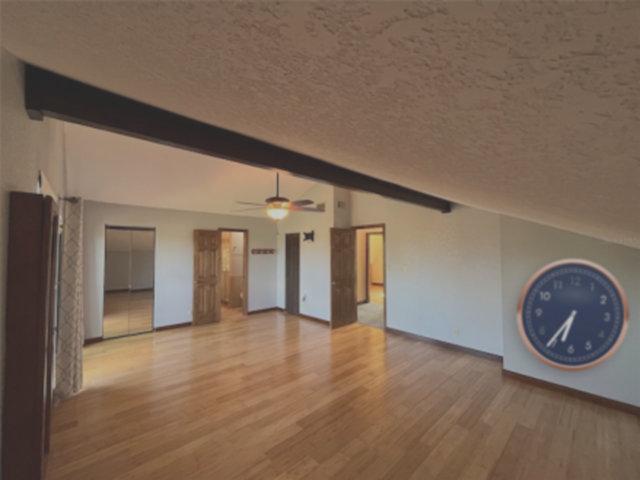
6 h 36 min
